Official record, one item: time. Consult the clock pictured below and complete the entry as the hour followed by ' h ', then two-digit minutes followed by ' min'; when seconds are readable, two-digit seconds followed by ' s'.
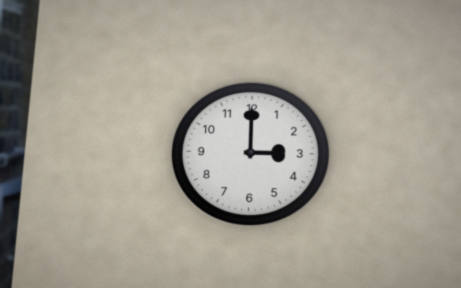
3 h 00 min
